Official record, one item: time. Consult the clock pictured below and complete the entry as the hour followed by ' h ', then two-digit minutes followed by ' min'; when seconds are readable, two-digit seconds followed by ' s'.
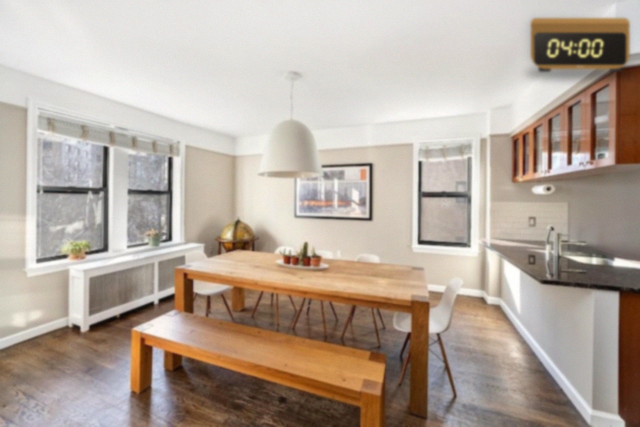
4 h 00 min
